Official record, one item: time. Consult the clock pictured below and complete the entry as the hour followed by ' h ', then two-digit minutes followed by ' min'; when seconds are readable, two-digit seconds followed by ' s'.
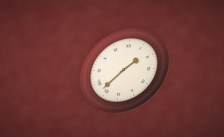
1 h 37 min
